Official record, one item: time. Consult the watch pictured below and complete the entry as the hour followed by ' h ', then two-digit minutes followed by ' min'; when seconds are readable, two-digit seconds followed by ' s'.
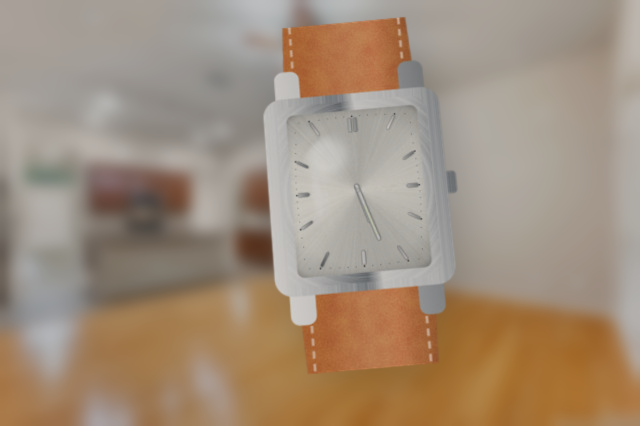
5 h 27 min
